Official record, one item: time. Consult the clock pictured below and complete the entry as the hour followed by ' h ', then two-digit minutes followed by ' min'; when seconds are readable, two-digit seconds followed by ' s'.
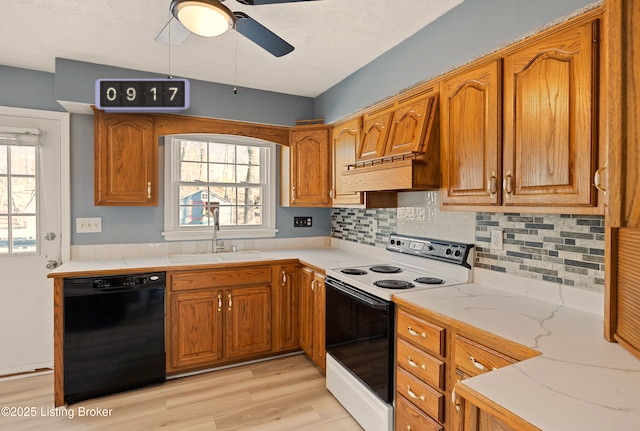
9 h 17 min
